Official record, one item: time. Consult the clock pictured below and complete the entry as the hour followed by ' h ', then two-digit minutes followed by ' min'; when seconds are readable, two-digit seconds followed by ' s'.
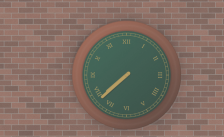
7 h 38 min
